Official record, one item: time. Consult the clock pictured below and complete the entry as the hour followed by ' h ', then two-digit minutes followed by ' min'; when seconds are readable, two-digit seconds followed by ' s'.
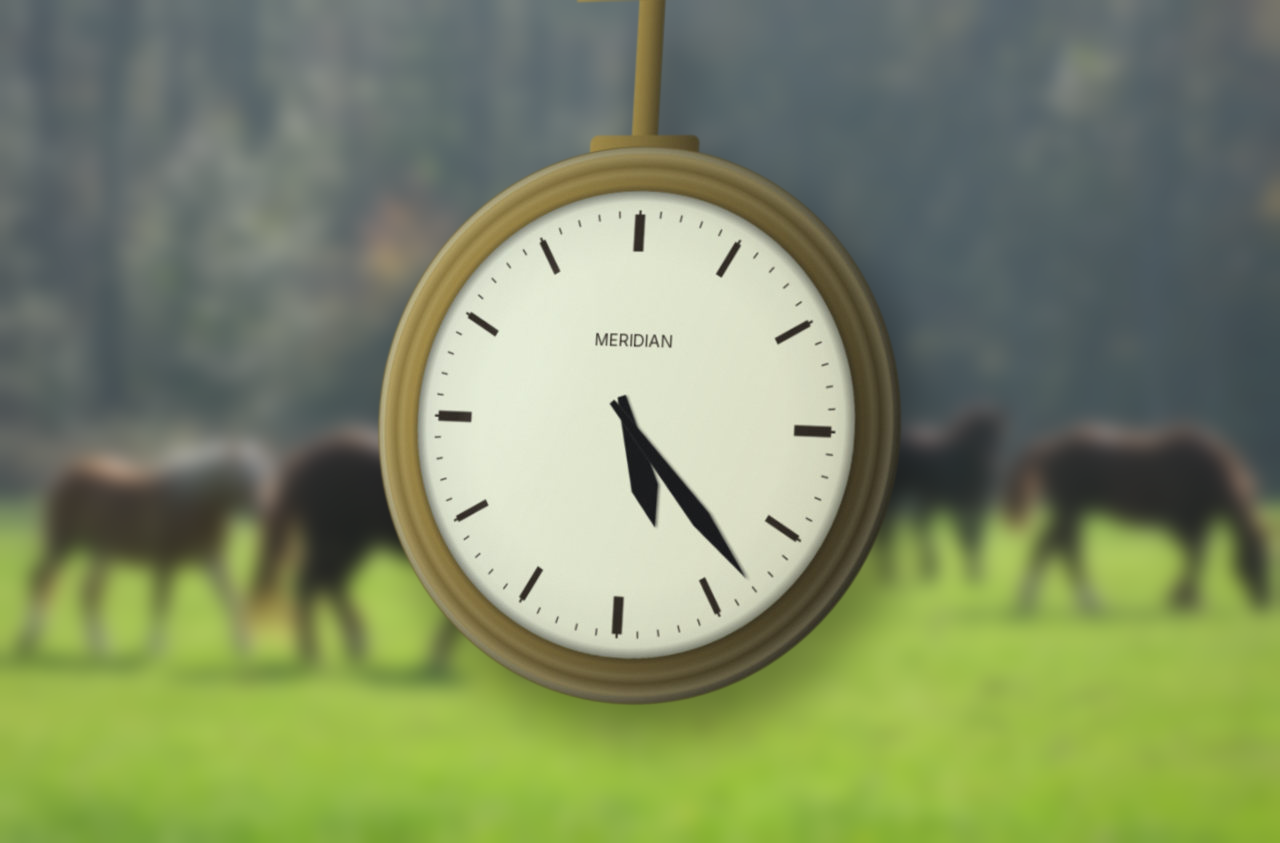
5 h 23 min
